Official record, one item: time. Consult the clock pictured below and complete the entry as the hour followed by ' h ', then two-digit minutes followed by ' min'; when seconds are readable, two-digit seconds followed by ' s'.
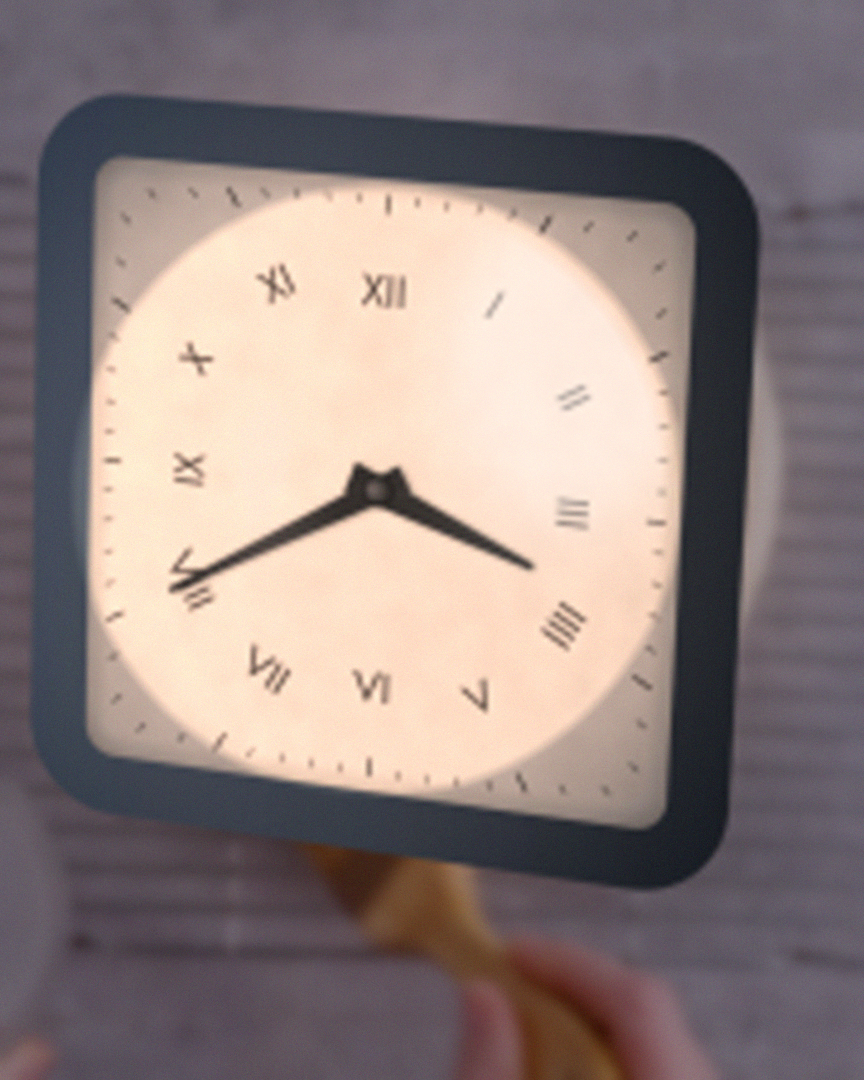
3 h 40 min
